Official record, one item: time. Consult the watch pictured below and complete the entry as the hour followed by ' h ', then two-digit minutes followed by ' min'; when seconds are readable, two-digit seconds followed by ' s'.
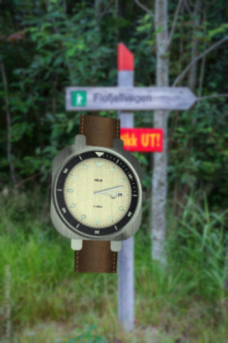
3 h 12 min
